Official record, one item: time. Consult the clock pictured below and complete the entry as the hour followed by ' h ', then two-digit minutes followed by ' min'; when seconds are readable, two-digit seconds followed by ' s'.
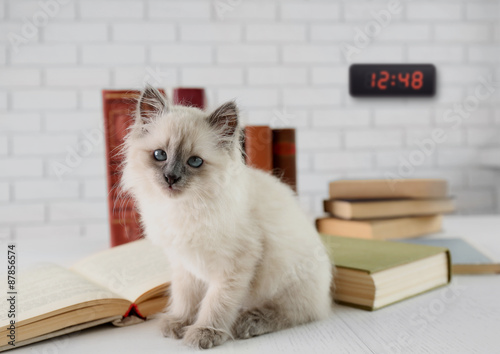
12 h 48 min
